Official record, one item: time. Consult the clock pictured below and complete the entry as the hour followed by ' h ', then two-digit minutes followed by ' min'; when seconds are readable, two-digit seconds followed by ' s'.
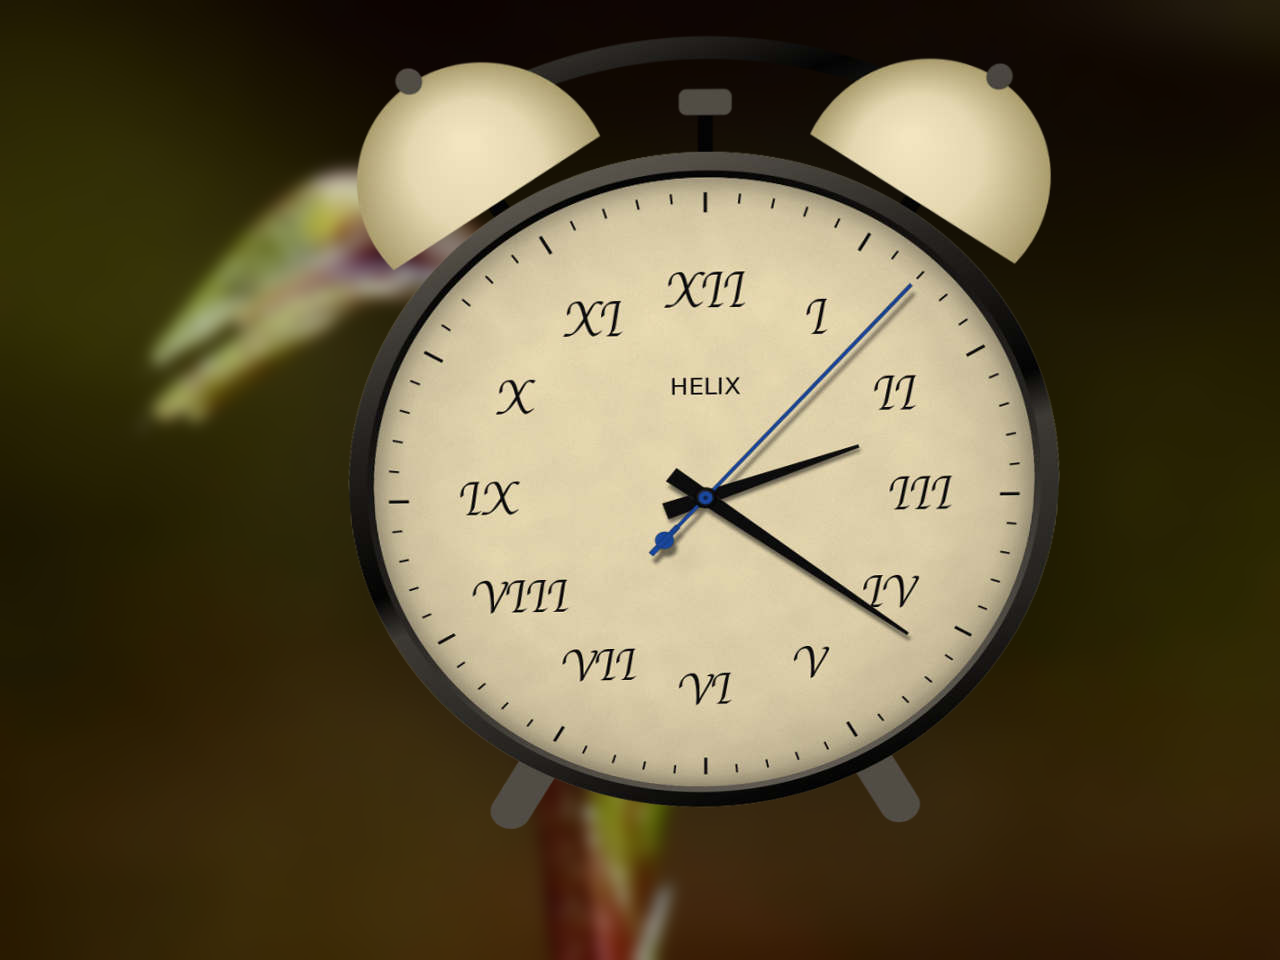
2 h 21 min 07 s
